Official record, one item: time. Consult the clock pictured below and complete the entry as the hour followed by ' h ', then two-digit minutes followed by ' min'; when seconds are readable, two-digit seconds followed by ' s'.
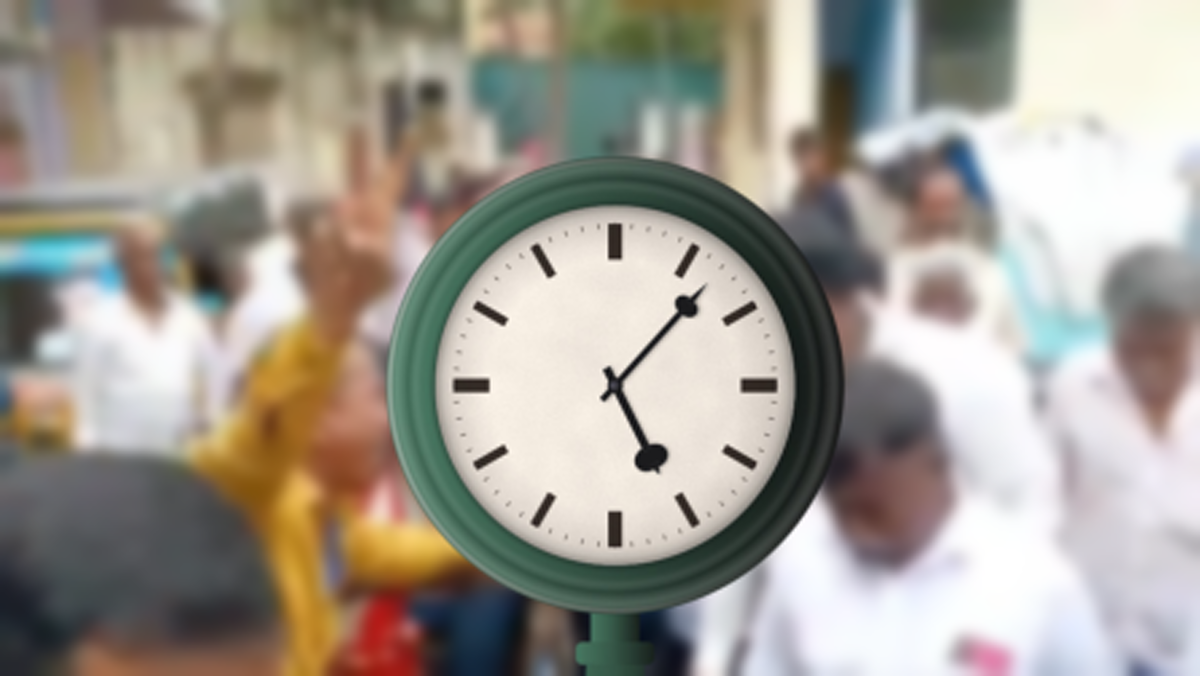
5 h 07 min
